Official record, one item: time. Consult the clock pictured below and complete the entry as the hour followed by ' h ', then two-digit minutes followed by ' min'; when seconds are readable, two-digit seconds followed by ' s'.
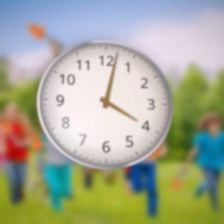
4 h 02 min
